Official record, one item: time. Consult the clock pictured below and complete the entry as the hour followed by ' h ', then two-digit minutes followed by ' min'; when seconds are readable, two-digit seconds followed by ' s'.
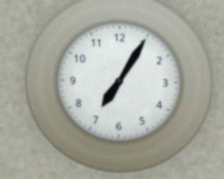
7 h 05 min
